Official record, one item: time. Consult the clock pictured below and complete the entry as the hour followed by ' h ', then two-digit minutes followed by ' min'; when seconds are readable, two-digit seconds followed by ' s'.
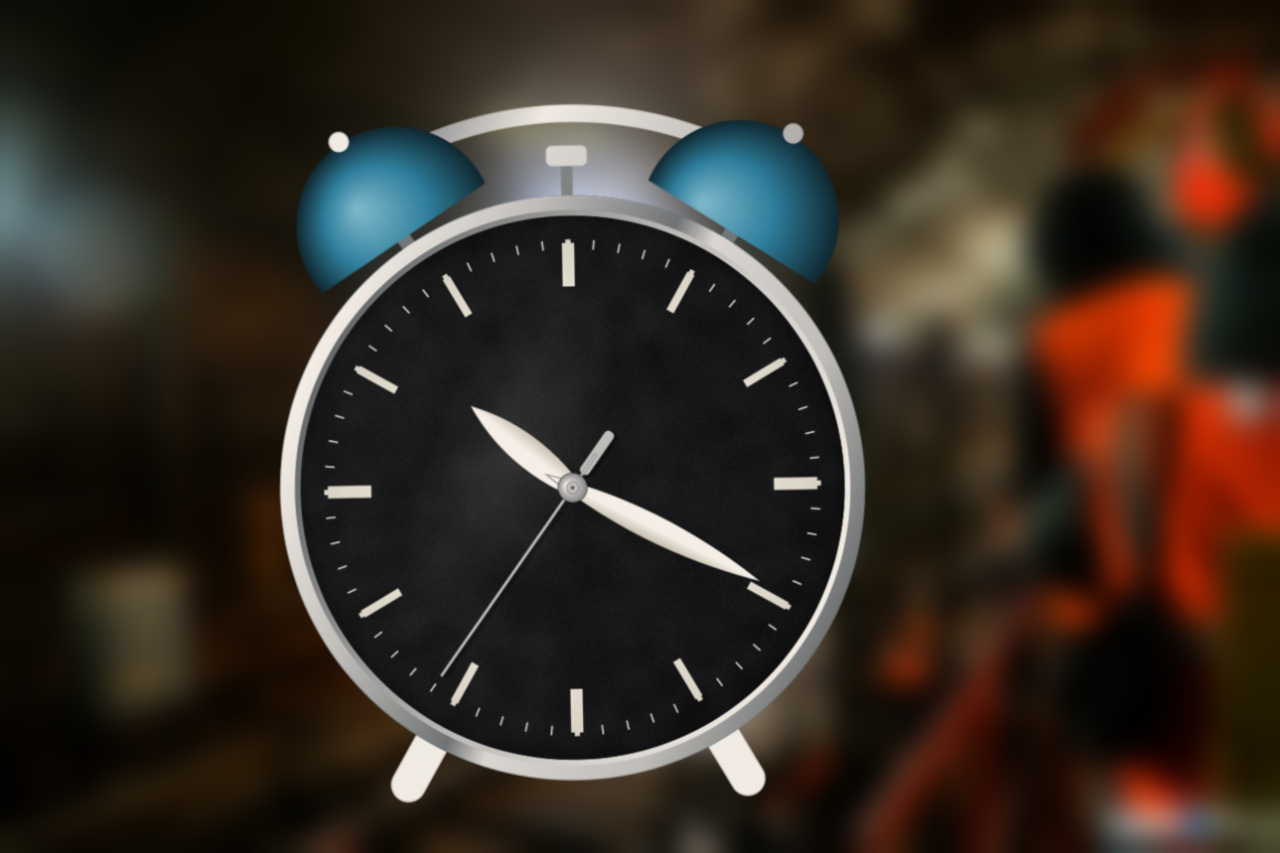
10 h 19 min 36 s
